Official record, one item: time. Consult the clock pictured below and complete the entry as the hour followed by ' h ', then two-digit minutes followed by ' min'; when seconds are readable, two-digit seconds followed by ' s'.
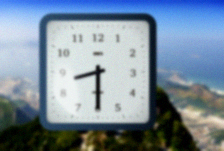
8 h 30 min
